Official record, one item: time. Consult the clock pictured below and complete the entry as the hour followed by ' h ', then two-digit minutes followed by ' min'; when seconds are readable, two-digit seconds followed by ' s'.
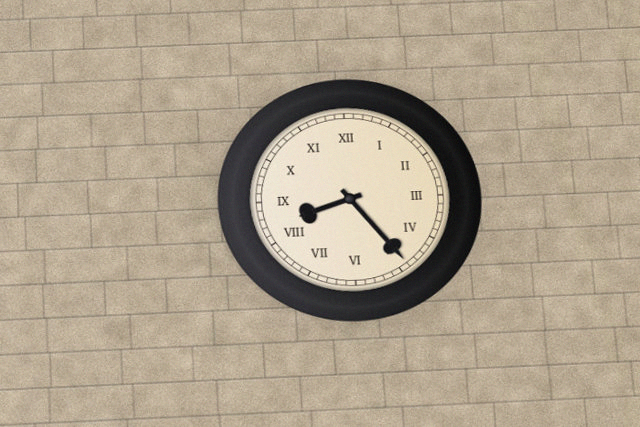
8 h 24 min
